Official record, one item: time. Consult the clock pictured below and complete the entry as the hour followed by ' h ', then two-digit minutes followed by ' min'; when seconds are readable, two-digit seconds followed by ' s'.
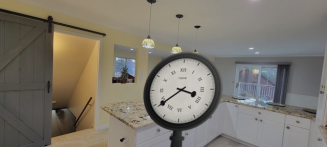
3 h 39 min
